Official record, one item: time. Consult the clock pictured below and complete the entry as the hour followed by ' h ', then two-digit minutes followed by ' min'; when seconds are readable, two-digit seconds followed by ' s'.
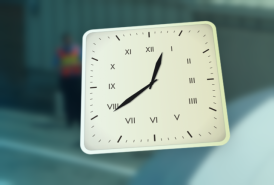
12 h 39 min
